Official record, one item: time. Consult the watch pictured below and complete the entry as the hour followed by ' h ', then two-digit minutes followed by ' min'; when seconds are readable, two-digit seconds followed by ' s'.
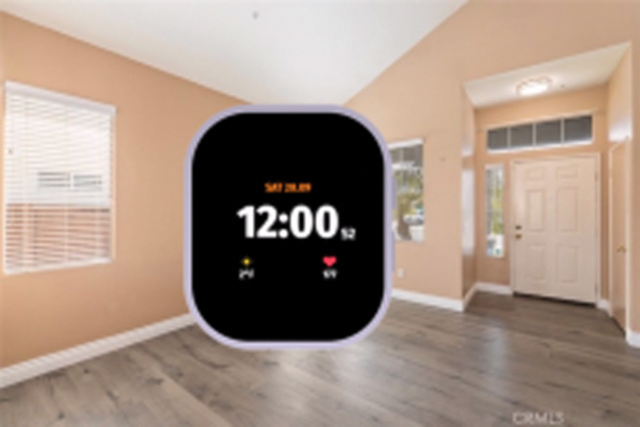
12 h 00 min
